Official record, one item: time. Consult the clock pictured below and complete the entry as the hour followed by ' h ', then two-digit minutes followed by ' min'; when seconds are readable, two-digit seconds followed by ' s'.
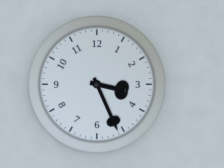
3 h 26 min
